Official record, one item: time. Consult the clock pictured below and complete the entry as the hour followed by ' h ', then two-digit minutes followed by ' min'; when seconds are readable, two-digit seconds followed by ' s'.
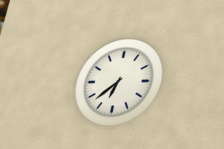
6 h 38 min
